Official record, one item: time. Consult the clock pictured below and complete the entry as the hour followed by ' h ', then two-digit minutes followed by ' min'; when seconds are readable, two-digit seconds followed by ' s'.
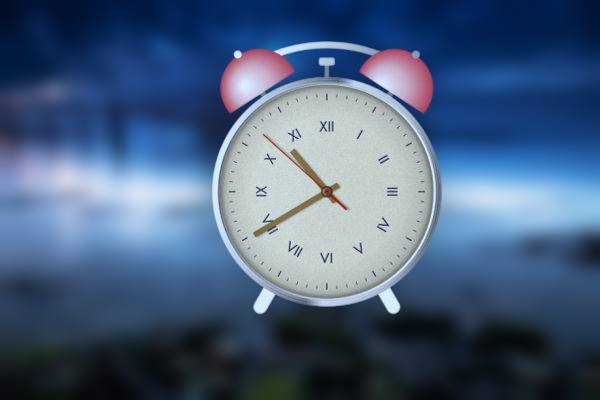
10 h 39 min 52 s
